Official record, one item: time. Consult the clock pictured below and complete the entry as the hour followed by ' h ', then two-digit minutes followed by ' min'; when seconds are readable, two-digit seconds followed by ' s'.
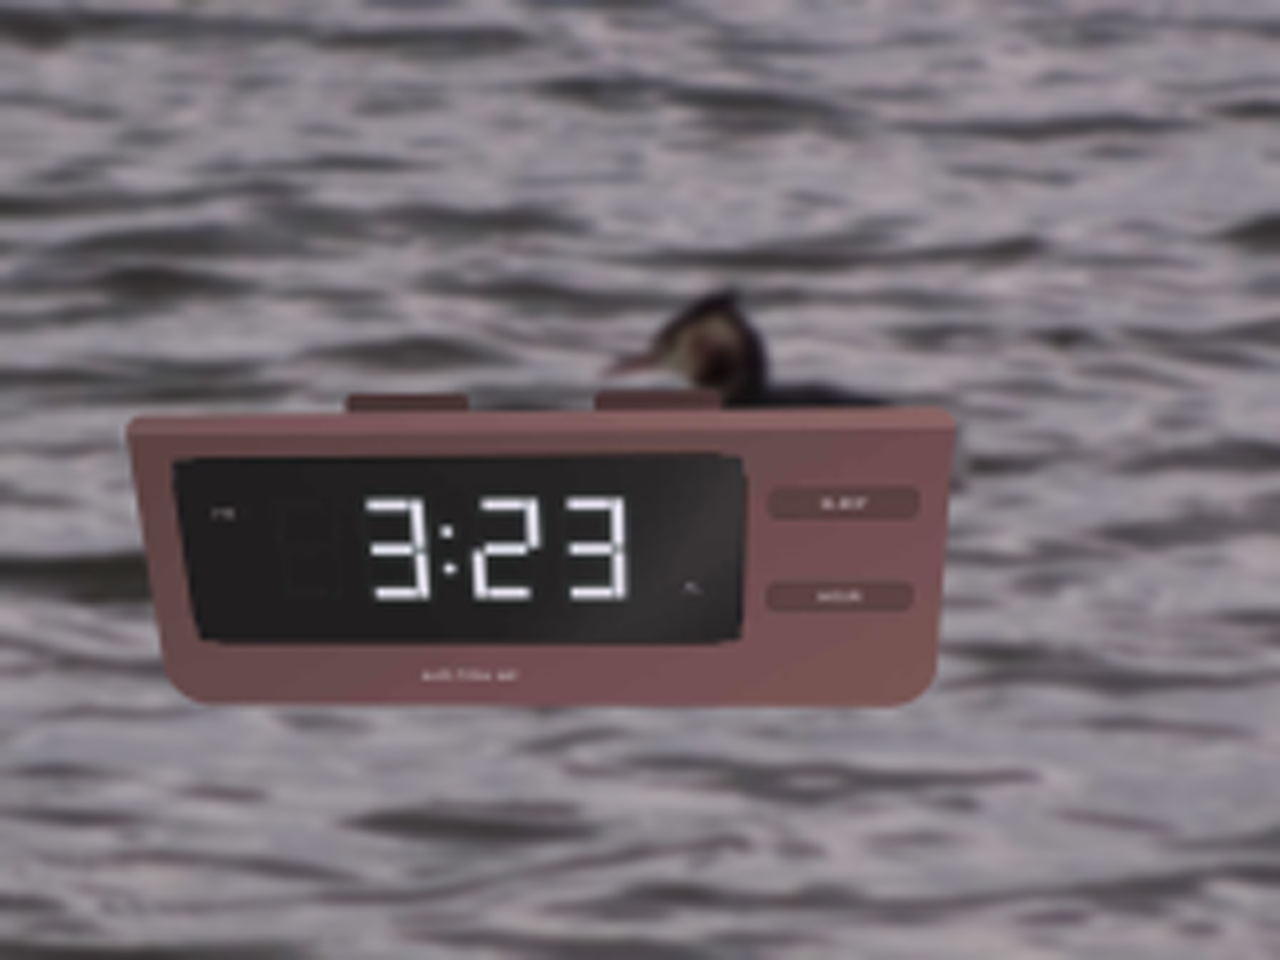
3 h 23 min
